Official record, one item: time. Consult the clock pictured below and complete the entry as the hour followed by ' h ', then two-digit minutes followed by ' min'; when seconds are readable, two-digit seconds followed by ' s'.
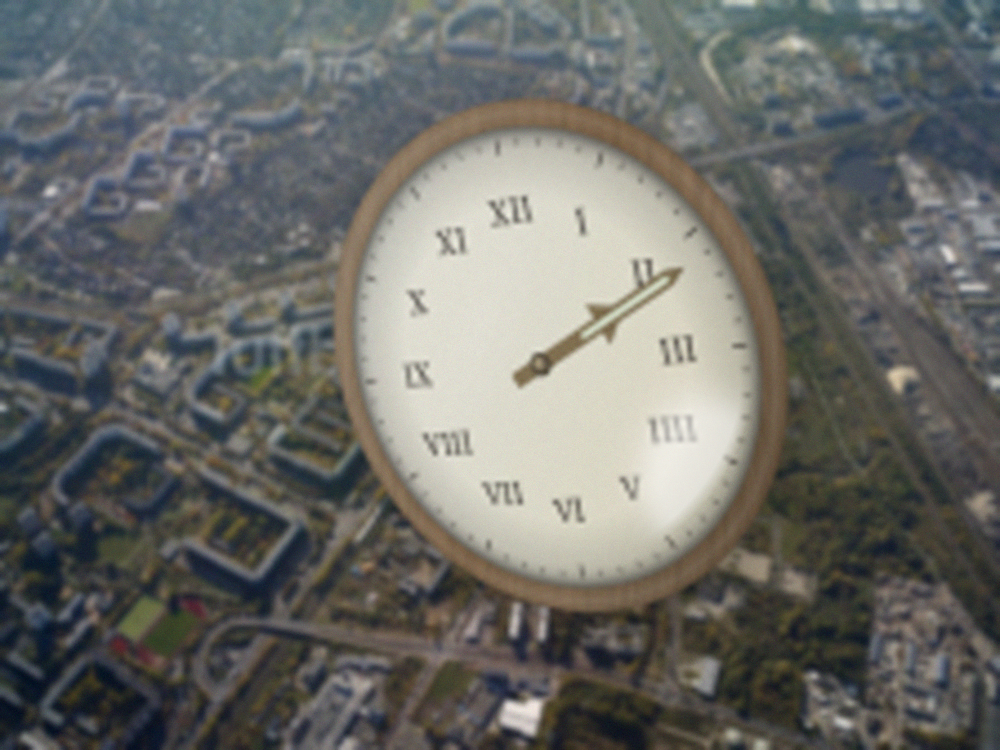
2 h 11 min
